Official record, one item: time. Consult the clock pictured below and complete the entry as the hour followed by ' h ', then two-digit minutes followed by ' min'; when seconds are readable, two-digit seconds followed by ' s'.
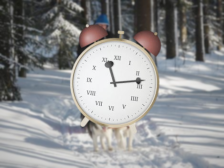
11 h 13 min
